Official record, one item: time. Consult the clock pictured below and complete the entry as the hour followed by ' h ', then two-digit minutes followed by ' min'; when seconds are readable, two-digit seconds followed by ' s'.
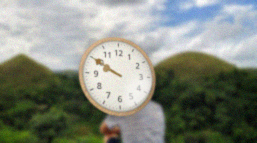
9 h 50 min
